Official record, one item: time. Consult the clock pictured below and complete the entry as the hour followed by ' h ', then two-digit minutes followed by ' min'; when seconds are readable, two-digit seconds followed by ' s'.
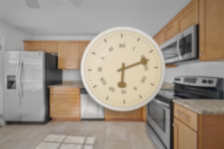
6 h 12 min
